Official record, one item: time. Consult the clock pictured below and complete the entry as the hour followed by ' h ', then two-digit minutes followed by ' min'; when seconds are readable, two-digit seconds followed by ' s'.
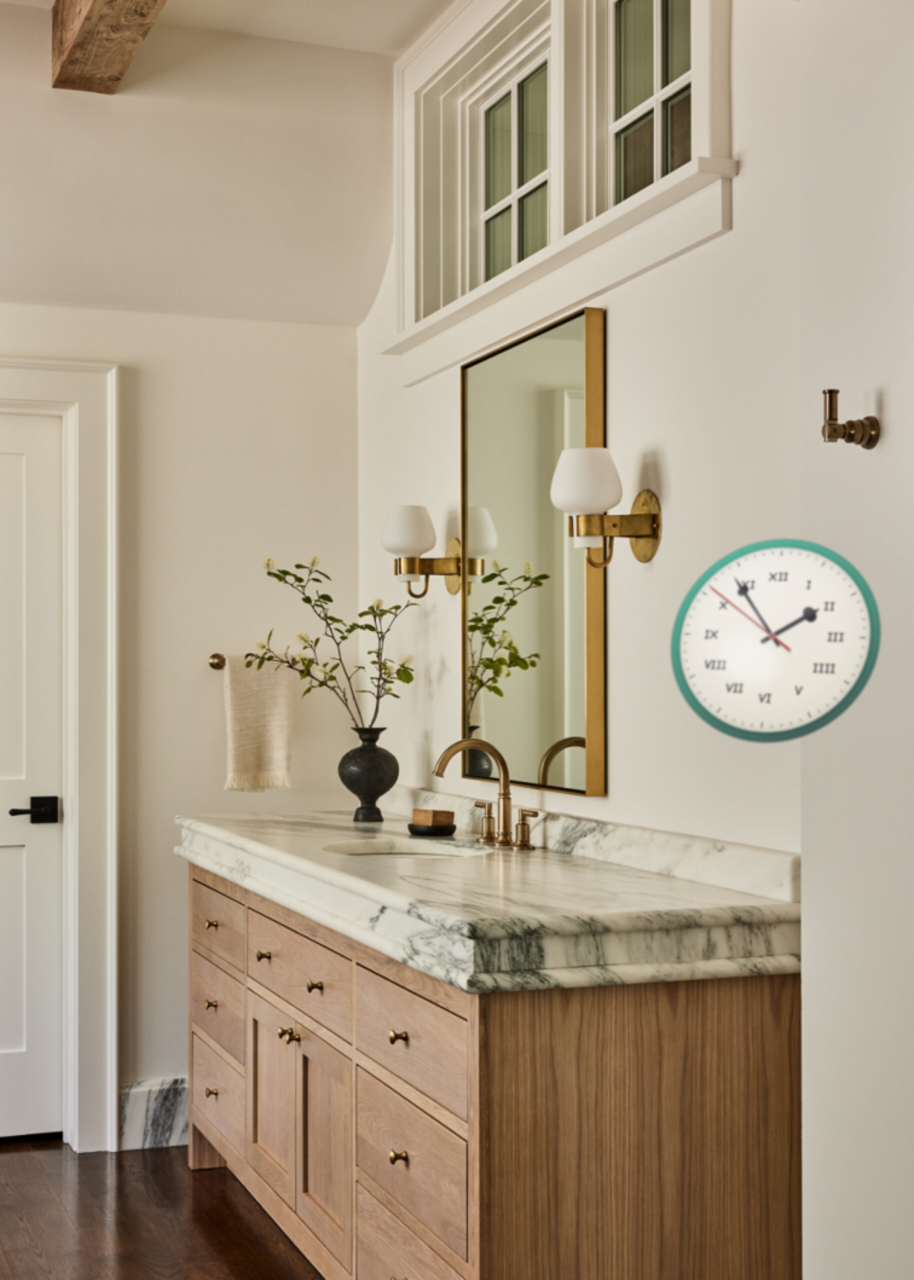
1 h 53 min 51 s
